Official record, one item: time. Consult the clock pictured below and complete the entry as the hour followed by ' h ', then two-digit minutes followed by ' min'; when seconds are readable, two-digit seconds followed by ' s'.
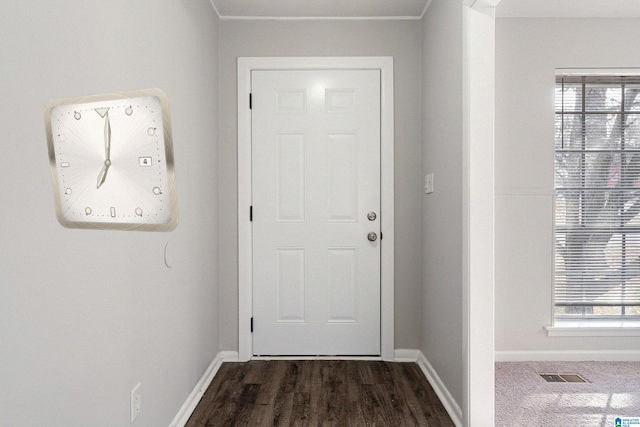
7 h 01 min
